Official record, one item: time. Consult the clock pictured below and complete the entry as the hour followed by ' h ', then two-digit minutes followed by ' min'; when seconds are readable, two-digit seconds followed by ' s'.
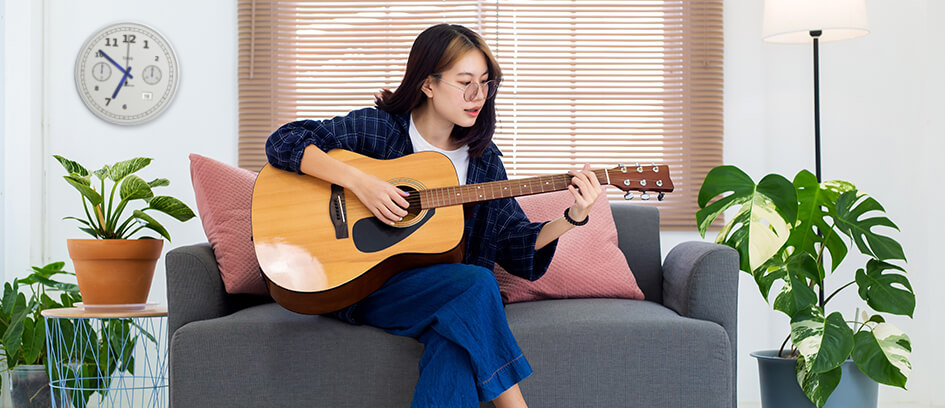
6 h 51 min
